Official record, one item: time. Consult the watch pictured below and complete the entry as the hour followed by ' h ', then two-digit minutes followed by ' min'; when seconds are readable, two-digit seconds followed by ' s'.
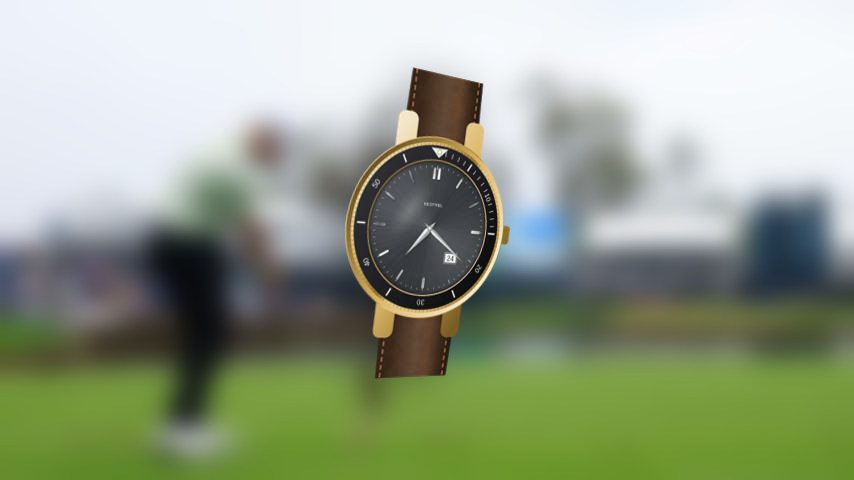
7 h 21 min
